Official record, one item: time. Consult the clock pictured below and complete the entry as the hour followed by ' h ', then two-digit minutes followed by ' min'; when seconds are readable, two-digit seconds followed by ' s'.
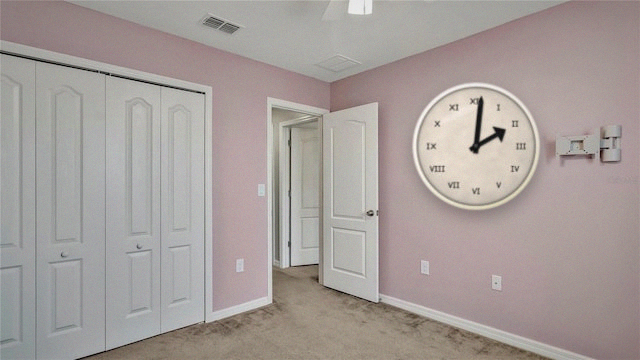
2 h 01 min
